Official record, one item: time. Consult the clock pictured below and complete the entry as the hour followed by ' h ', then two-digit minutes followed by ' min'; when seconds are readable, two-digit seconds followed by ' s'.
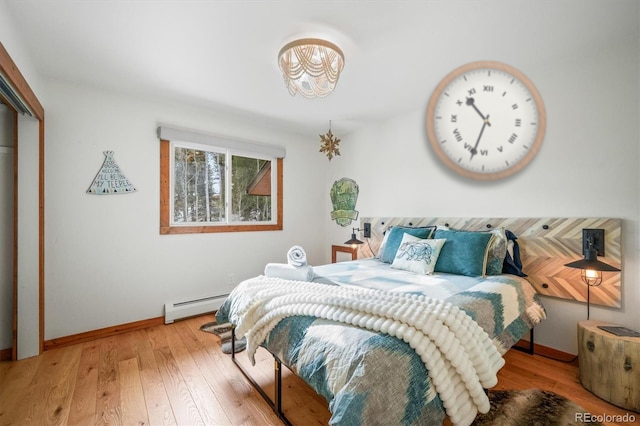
10 h 33 min
